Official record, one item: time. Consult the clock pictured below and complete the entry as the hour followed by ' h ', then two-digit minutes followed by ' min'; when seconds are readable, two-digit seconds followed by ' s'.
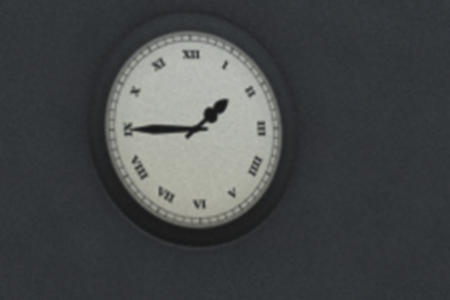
1 h 45 min
